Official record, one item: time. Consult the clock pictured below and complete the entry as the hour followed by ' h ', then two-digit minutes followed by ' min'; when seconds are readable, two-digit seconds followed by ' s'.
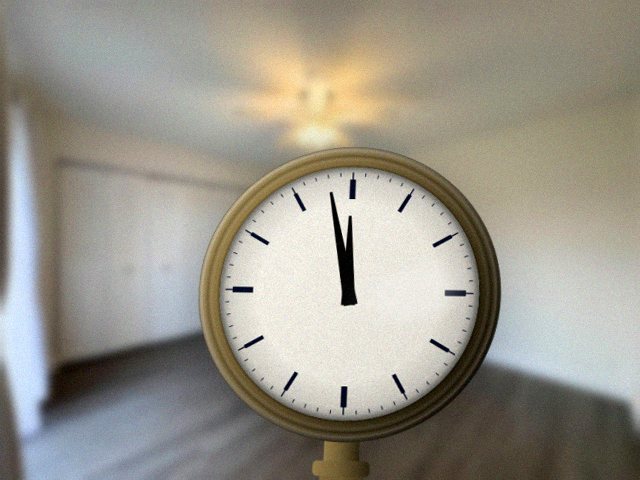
11 h 58 min
